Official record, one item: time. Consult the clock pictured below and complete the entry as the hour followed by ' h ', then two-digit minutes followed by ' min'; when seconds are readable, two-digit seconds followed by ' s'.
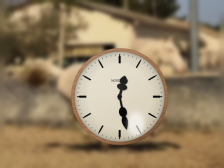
12 h 28 min
